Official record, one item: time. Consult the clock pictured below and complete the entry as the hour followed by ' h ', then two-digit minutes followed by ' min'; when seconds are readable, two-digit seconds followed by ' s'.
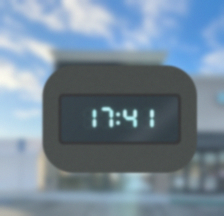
17 h 41 min
